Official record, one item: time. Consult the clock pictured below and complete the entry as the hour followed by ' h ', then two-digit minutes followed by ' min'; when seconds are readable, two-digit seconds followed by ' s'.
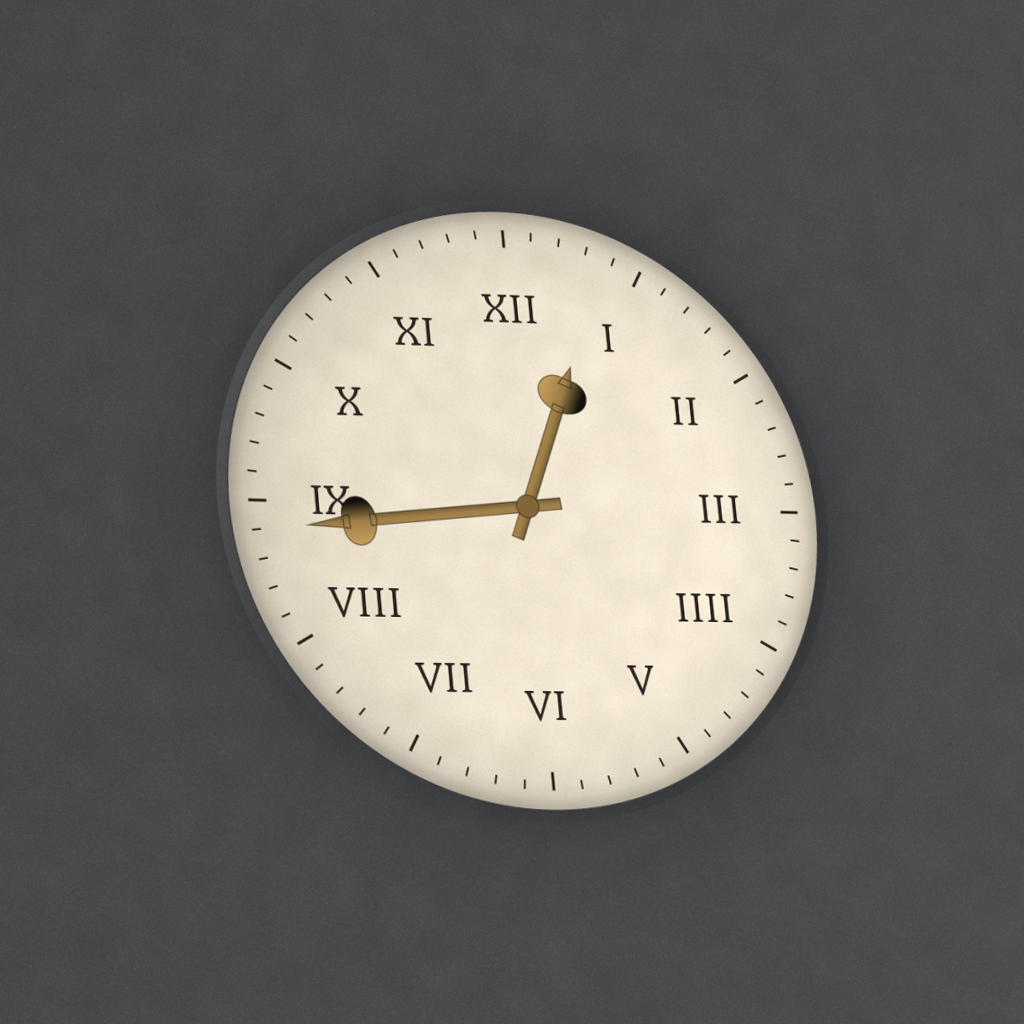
12 h 44 min
